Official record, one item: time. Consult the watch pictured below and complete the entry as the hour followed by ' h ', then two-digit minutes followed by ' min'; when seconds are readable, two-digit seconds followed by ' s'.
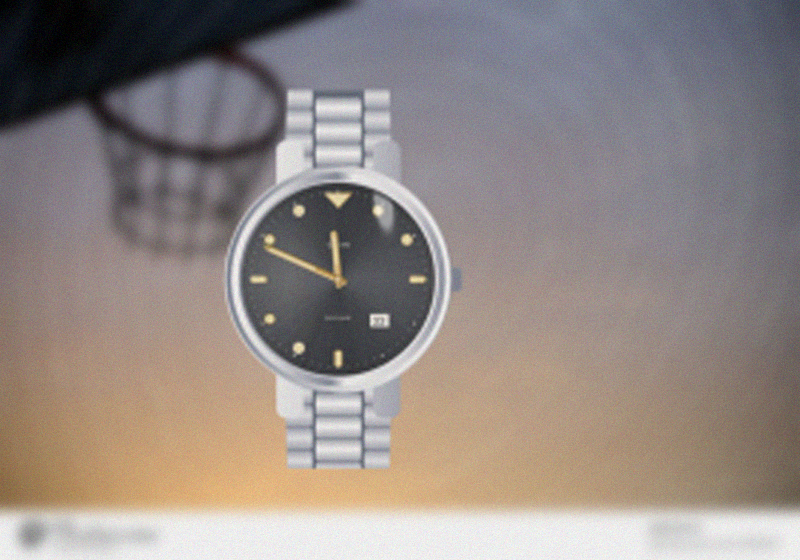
11 h 49 min
